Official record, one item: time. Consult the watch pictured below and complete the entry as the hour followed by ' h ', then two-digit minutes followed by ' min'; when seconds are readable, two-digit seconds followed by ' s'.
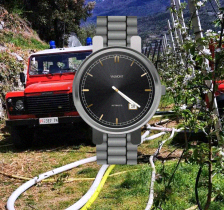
4 h 21 min
